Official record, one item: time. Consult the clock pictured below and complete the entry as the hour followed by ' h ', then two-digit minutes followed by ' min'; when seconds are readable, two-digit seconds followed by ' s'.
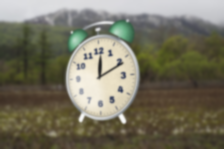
12 h 11 min
